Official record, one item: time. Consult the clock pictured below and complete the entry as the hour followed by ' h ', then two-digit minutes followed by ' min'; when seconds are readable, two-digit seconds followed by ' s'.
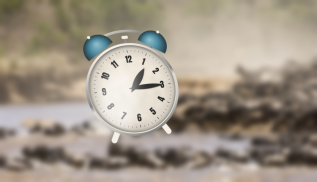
1 h 15 min
